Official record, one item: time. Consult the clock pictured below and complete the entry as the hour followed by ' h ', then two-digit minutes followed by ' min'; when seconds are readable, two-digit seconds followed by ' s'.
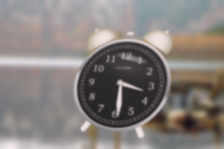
3 h 29 min
